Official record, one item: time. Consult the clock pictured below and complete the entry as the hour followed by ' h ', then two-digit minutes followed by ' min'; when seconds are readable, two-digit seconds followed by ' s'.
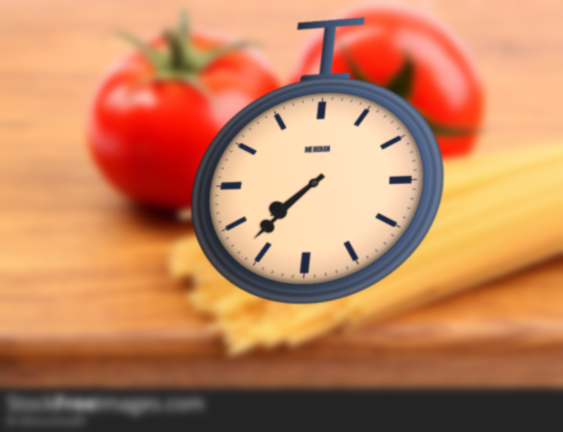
7 h 37 min
